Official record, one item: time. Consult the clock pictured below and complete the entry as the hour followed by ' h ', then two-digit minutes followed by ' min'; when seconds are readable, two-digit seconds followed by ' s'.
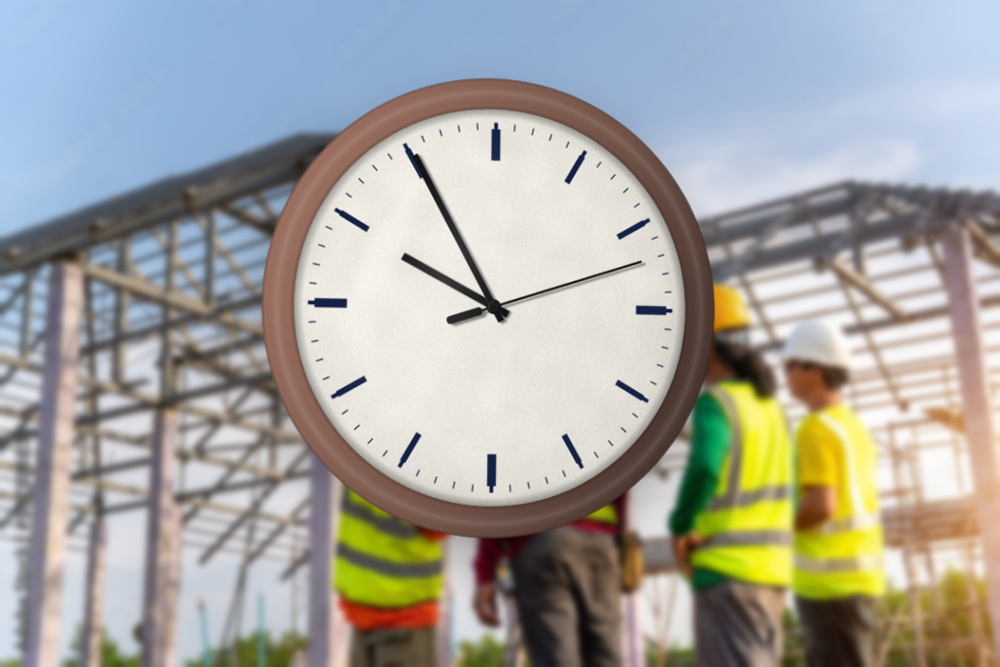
9 h 55 min 12 s
